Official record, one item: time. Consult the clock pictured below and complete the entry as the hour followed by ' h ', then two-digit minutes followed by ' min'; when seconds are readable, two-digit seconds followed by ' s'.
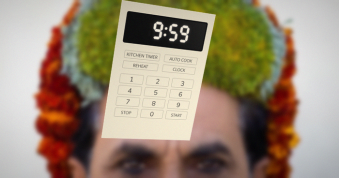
9 h 59 min
